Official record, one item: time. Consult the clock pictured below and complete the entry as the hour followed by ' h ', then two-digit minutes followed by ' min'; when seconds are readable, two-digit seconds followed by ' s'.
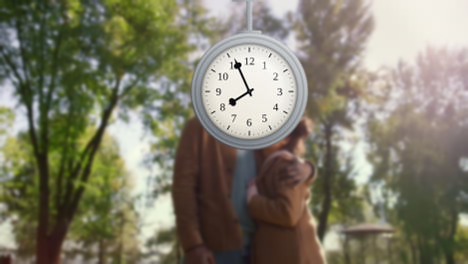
7 h 56 min
